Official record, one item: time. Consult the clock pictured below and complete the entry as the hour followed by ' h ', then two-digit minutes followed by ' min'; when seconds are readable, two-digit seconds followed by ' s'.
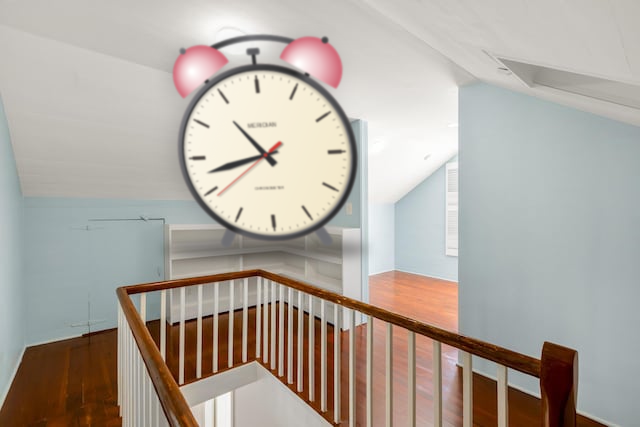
10 h 42 min 39 s
